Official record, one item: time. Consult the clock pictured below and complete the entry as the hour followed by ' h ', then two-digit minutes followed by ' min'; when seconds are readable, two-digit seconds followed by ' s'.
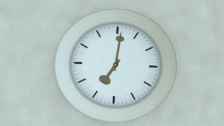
7 h 01 min
